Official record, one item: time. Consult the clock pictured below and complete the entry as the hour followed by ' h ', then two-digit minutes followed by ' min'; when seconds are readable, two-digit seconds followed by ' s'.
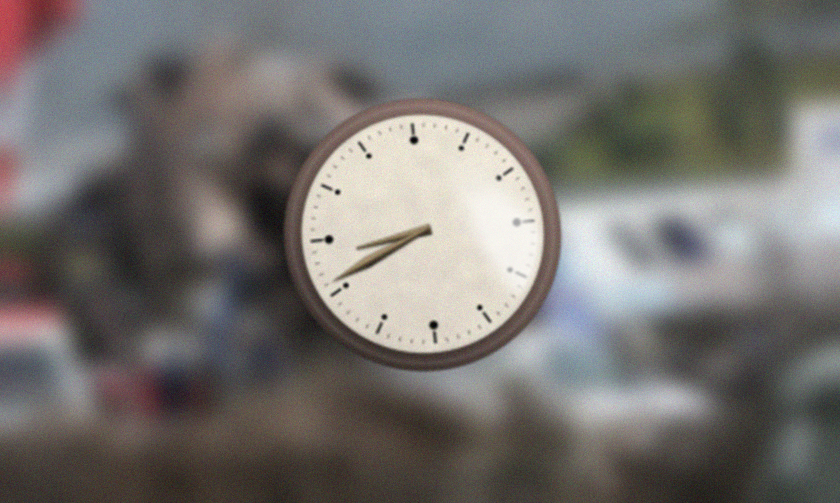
8 h 41 min
